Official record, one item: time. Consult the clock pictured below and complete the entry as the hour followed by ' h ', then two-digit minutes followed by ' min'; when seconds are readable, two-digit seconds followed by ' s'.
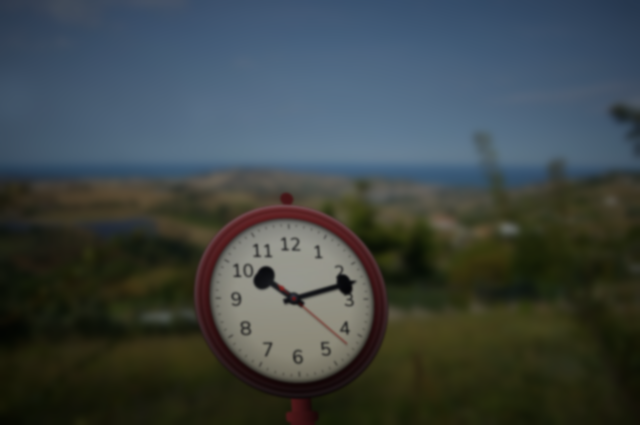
10 h 12 min 22 s
